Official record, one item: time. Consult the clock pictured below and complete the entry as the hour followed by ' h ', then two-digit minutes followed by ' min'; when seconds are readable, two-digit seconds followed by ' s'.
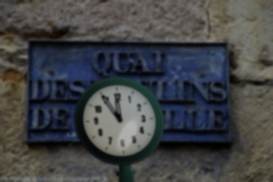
11 h 55 min
